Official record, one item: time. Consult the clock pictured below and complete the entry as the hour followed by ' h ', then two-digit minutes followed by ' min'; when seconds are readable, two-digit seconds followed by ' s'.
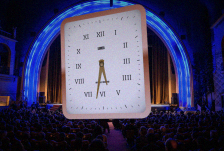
5 h 32 min
